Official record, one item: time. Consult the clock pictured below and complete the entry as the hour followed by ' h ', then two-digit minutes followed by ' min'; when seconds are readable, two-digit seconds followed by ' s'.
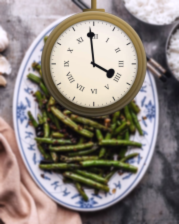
3 h 59 min
